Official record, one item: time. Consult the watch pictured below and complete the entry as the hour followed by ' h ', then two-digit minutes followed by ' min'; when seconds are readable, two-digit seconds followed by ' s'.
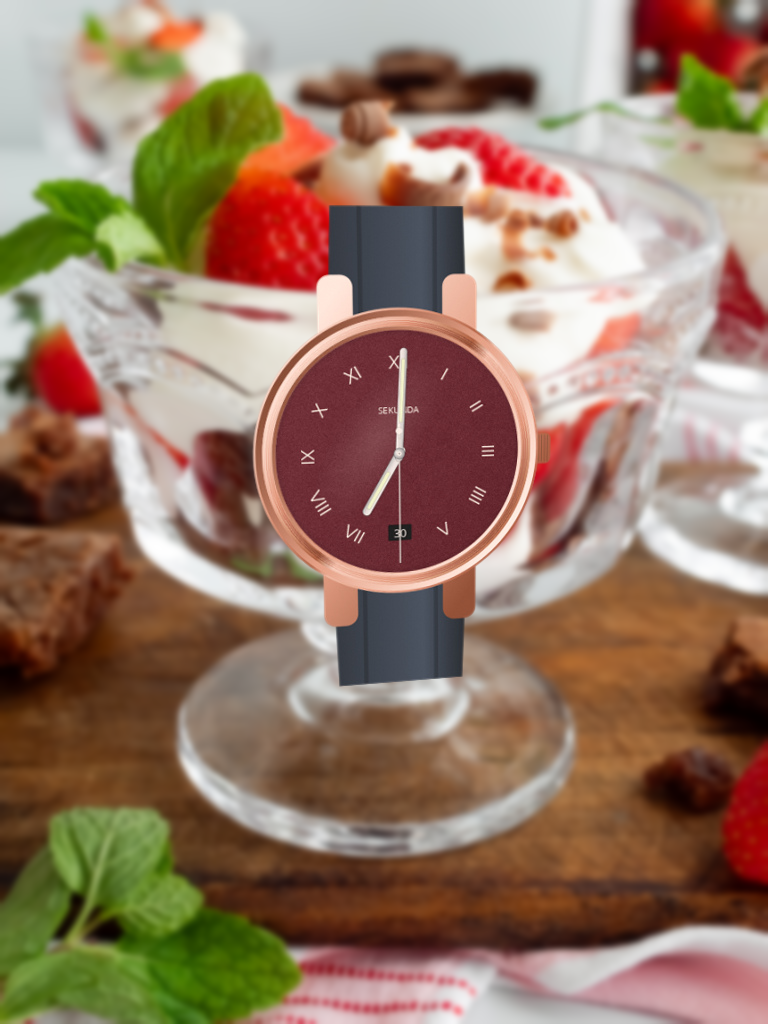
7 h 00 min 30 s
